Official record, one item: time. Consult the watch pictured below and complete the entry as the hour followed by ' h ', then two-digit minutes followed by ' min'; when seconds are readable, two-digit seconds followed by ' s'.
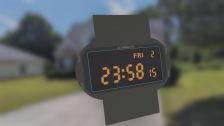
23 h 58 min 15 s
